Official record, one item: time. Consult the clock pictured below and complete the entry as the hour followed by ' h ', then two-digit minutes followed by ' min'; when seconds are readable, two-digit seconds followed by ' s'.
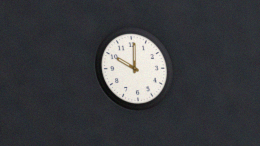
10 h 01 min
